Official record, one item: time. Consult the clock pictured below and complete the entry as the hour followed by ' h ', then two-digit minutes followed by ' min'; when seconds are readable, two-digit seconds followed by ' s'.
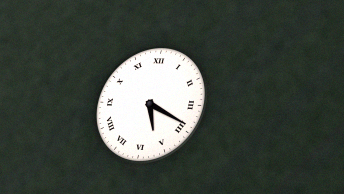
5 h 19 min
